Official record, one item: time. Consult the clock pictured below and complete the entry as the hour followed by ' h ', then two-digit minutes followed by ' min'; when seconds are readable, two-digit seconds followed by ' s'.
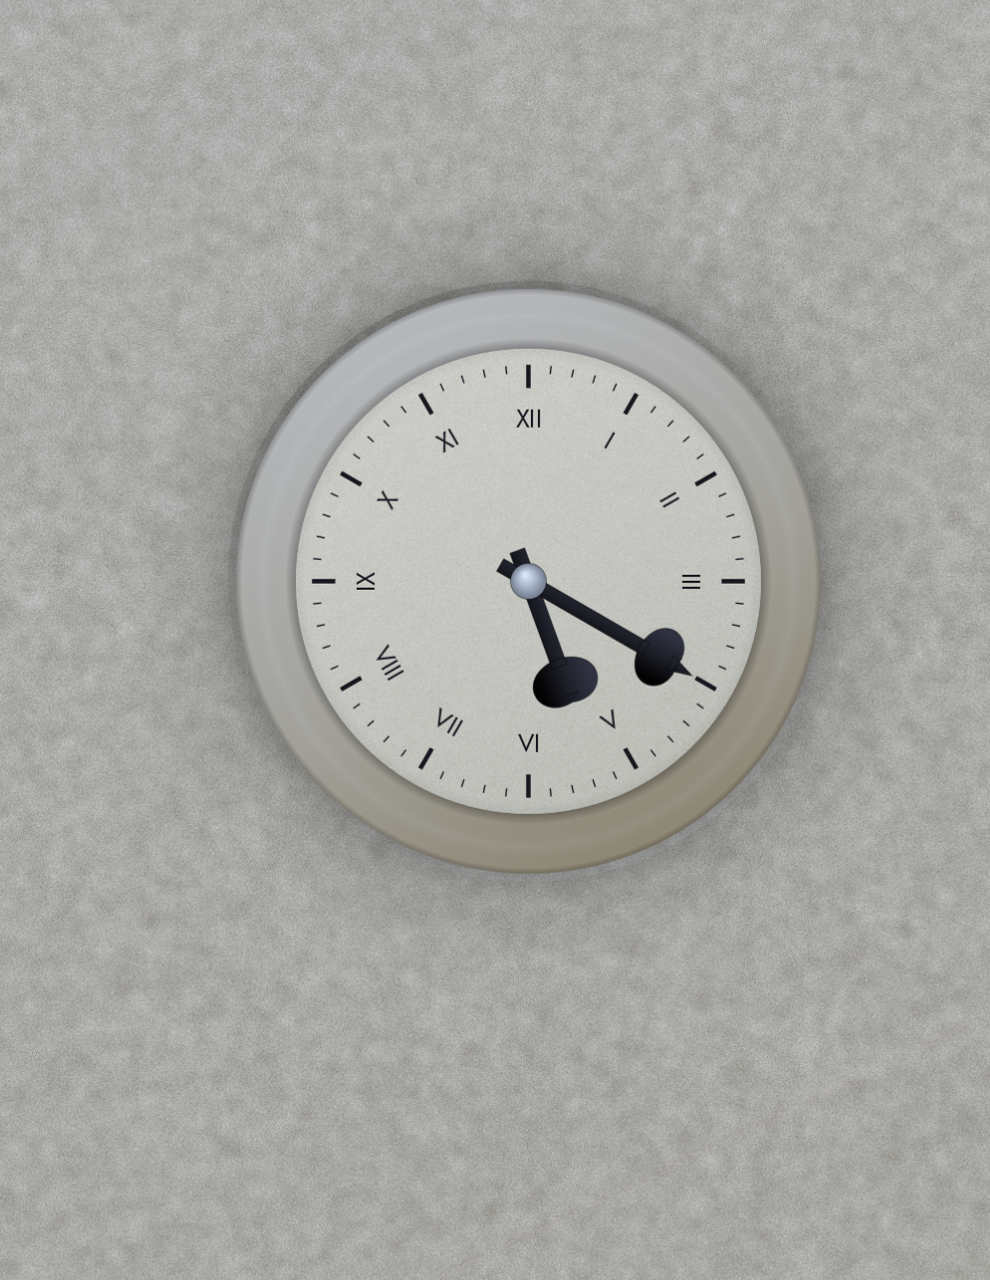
5 h 20 min
